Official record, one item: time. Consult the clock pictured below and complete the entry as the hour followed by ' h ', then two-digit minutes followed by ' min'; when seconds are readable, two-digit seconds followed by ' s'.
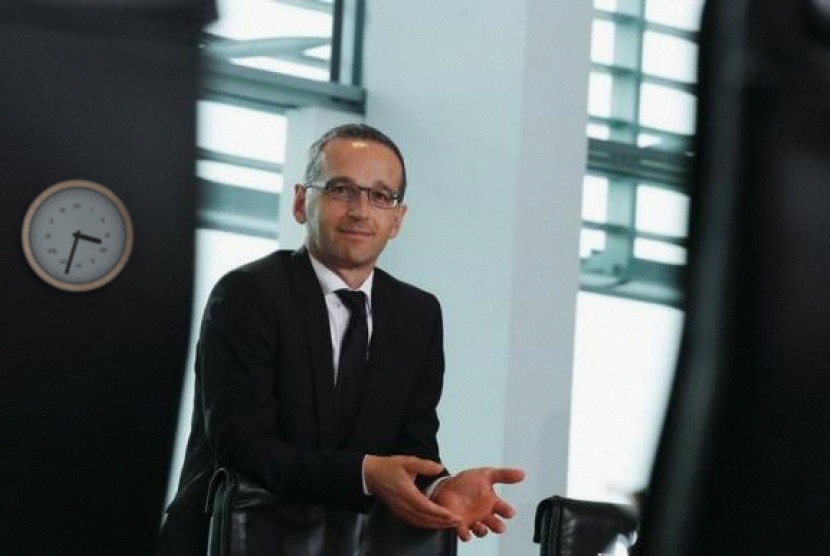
3 h 33 min
